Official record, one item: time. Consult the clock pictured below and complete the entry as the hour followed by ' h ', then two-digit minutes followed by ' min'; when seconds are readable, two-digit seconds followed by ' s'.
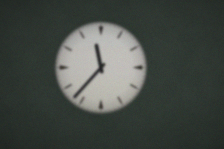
11 h 37 min
